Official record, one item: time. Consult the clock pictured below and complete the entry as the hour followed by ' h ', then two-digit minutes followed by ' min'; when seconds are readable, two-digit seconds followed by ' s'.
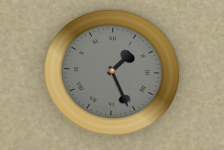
1 h 26 min
